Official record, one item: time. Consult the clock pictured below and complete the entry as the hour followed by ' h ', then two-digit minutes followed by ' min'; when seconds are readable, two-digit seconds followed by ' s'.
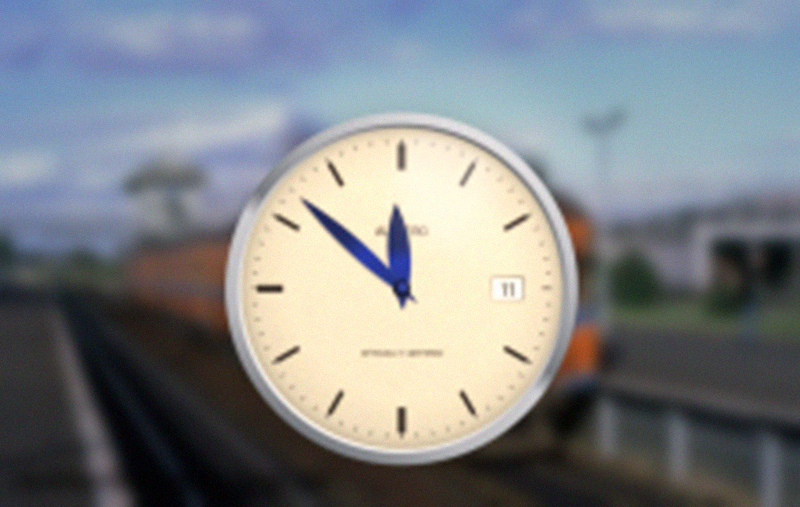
11 h 52 min
